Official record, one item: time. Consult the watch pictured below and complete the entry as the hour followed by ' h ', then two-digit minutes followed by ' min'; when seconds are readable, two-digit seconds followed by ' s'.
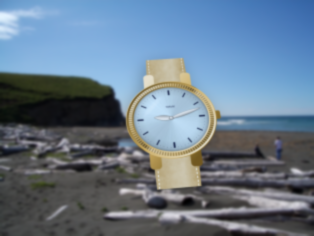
9 h 12 min
